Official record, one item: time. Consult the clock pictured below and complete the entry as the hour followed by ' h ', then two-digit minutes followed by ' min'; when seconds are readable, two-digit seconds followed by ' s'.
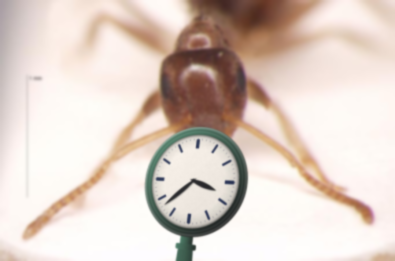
3 h 38 min
